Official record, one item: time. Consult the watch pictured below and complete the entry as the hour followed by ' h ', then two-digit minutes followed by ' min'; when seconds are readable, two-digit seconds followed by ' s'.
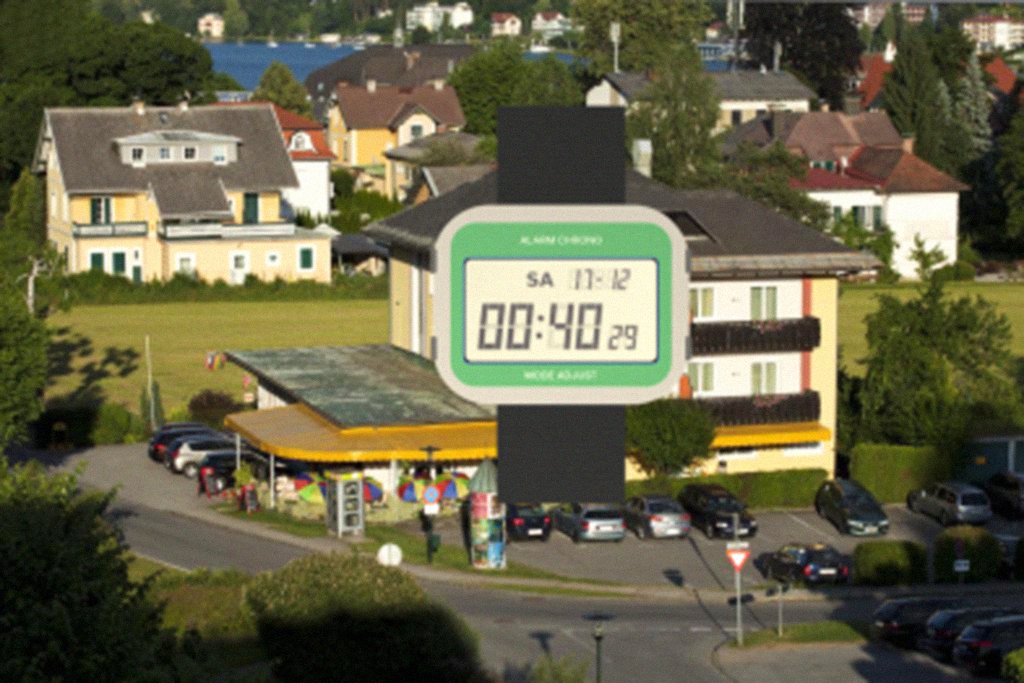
0 h 40 min 29 s
